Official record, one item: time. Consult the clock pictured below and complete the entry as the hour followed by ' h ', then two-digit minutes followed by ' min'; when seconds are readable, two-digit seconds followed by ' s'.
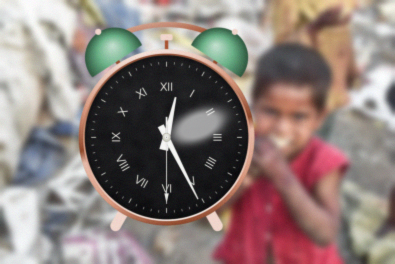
12 h 25 min 30 s
